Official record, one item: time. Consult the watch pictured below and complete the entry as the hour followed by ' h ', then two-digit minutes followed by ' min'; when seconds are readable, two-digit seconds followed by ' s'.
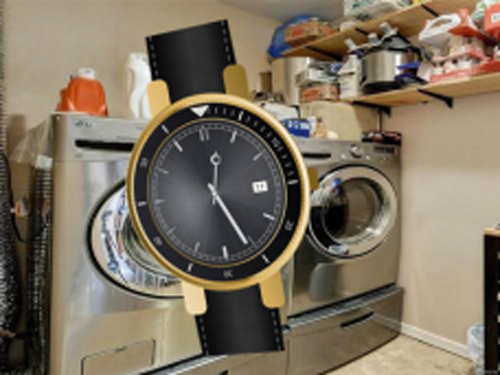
12 h 26 min
